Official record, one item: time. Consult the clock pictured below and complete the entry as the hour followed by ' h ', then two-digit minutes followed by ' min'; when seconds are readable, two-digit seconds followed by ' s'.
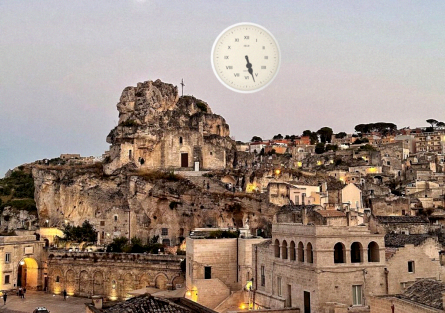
5 h 27 min
